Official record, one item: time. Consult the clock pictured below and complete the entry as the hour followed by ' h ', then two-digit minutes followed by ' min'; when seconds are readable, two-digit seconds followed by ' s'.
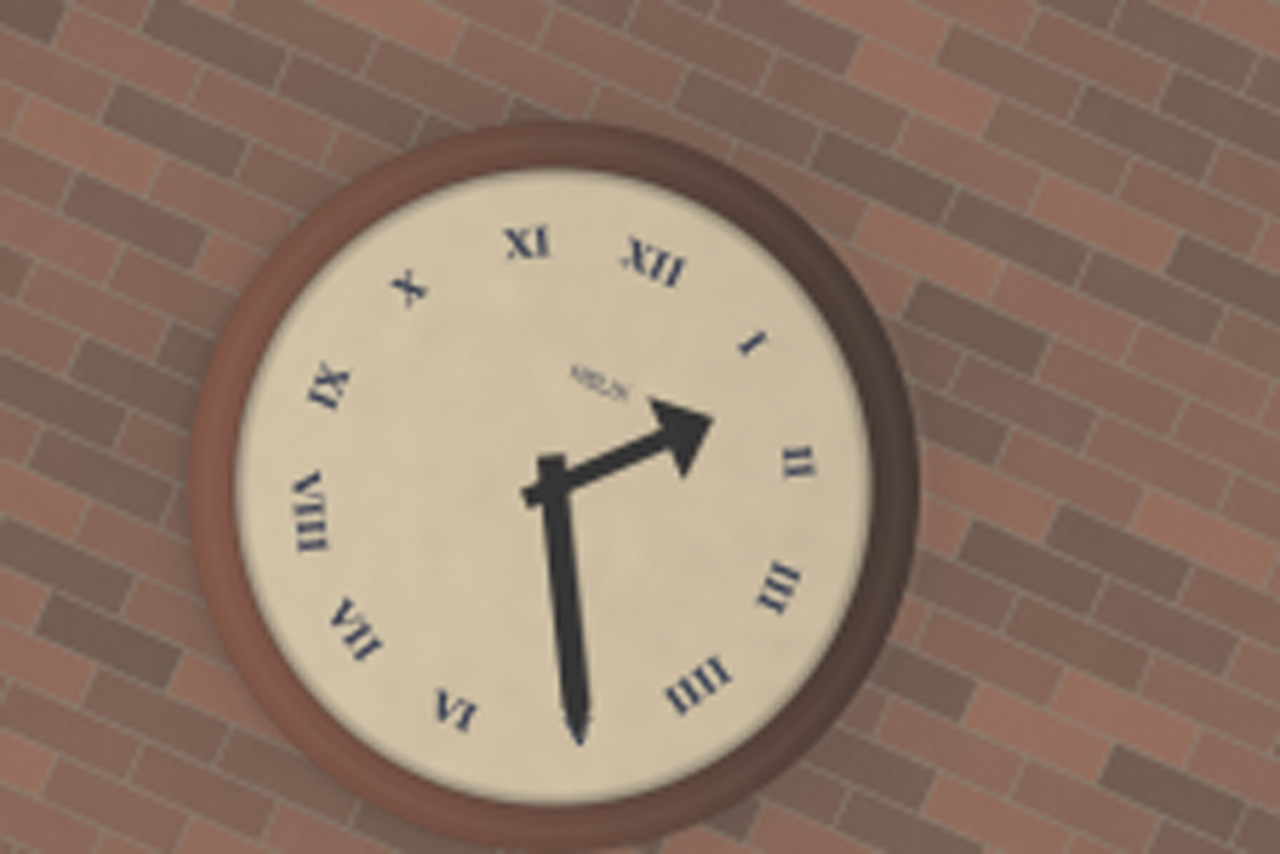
1 h 25 min
